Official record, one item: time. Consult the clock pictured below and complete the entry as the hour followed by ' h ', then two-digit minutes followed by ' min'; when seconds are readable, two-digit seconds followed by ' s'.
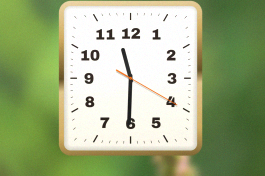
11 h 30 min 20 s
